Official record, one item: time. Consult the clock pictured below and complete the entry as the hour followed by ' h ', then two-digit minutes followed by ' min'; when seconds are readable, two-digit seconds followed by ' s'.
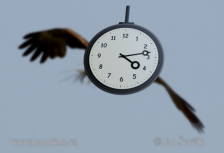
4 h 13 min
